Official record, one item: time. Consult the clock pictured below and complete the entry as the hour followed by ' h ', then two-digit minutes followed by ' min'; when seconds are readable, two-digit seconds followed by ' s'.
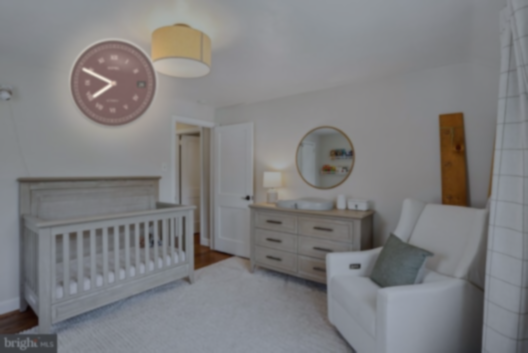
7 h 49 min
